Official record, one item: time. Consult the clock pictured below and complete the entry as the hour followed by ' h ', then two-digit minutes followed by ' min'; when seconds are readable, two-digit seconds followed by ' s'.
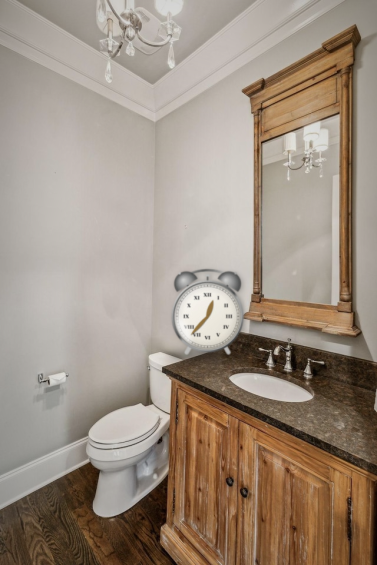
12 h 37 min
